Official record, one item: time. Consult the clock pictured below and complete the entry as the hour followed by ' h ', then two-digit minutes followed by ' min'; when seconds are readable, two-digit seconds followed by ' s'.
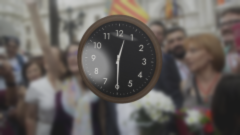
12 h 30 min
